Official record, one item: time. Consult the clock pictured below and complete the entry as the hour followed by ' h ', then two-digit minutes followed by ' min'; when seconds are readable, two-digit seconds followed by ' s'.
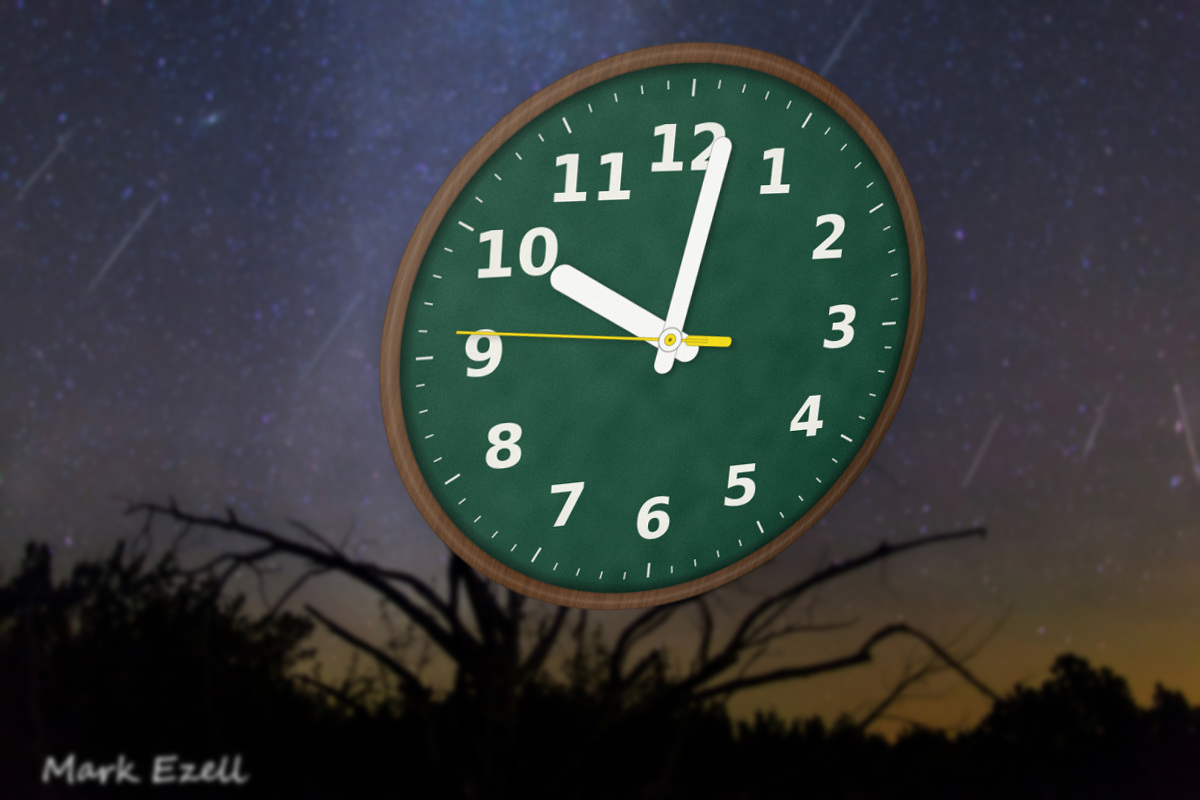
10 h 01 min 46 s
